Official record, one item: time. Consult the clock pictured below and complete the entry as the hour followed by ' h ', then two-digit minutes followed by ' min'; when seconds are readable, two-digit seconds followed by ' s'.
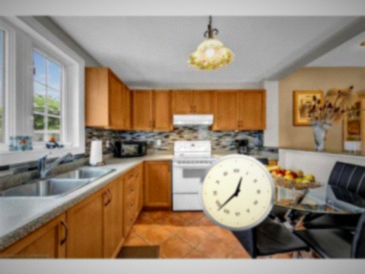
12 h 38 min
